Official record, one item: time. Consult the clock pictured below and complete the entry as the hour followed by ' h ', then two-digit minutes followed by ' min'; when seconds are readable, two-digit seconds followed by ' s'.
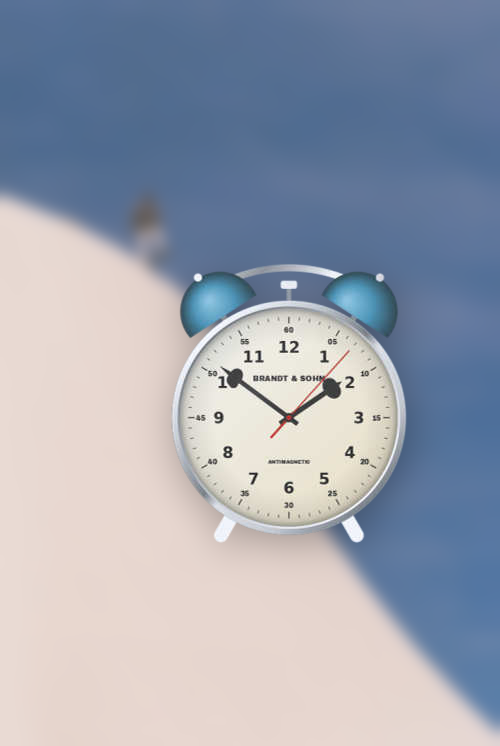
1 h 51 min 07 s
